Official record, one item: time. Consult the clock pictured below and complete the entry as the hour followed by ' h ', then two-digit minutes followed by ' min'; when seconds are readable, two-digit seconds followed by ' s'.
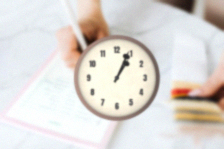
1 h 04 min
